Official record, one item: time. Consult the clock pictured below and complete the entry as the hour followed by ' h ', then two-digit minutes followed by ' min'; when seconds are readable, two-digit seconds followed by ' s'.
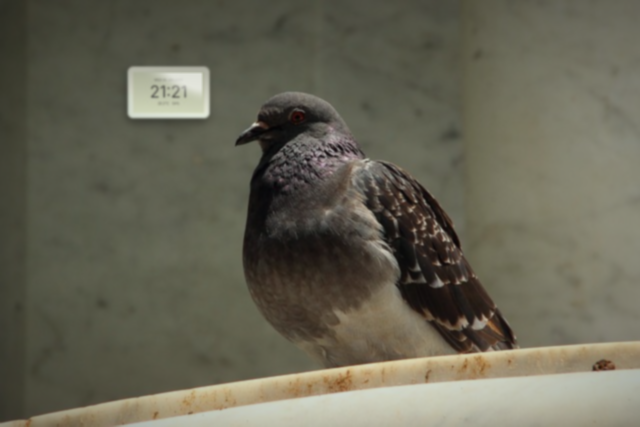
21 h 21 min
